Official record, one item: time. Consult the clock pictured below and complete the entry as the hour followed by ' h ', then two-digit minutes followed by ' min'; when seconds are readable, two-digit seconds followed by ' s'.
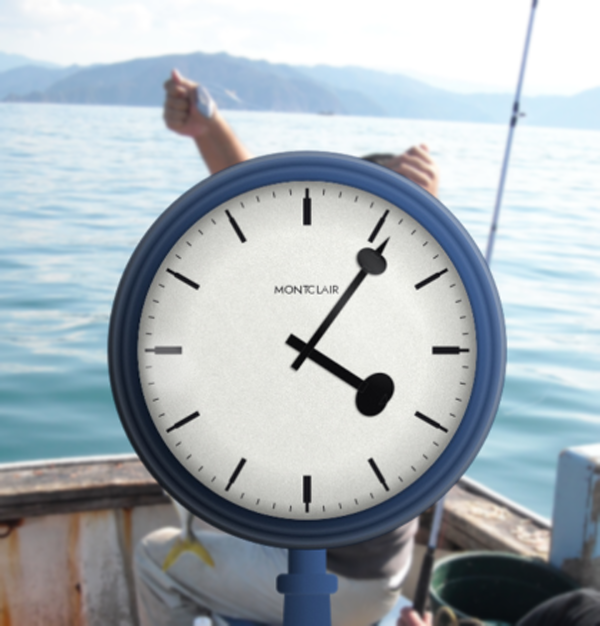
4 h 06 min
